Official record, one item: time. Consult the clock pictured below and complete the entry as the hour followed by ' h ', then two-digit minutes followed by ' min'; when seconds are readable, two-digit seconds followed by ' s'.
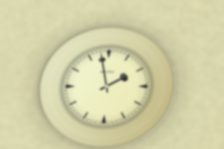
1 h 58 min
